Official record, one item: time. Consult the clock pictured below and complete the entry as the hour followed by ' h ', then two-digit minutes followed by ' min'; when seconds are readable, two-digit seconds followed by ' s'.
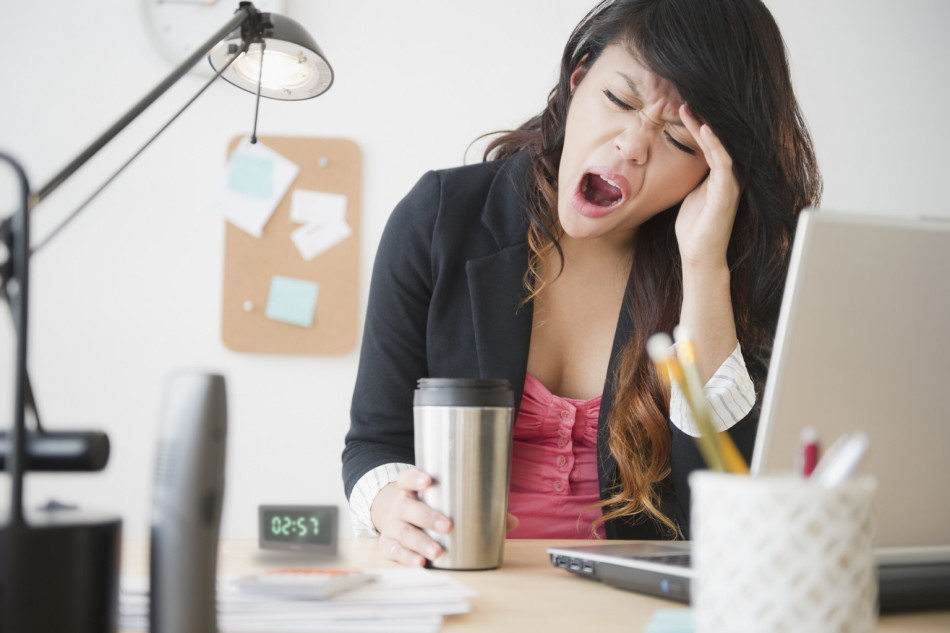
2 h 57 min
